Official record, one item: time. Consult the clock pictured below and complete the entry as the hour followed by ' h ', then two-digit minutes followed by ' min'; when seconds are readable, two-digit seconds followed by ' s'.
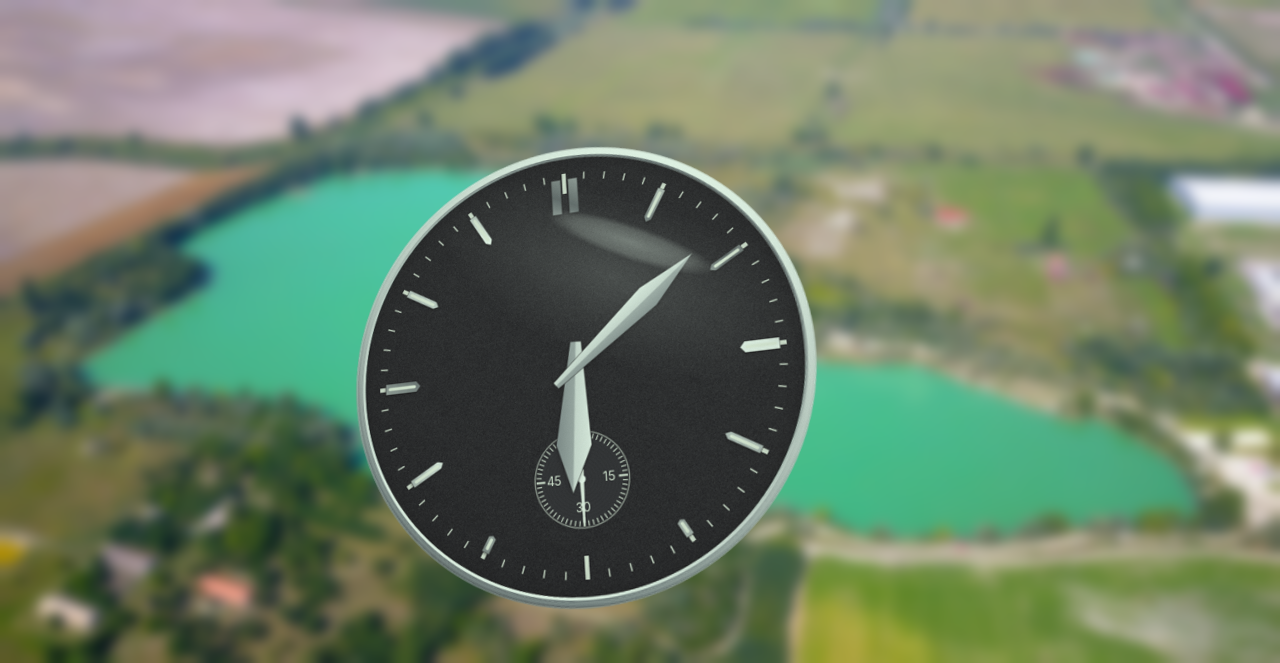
6 h 08 min 30 s
